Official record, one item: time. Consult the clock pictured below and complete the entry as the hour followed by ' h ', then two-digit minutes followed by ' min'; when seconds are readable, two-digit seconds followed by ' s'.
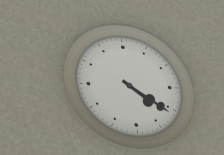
4 h 21 min
